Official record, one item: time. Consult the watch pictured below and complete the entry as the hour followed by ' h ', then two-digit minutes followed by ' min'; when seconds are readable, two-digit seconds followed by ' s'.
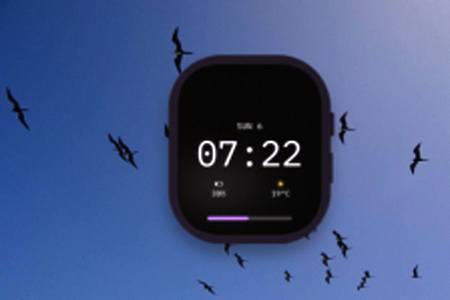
7 h 22 min
